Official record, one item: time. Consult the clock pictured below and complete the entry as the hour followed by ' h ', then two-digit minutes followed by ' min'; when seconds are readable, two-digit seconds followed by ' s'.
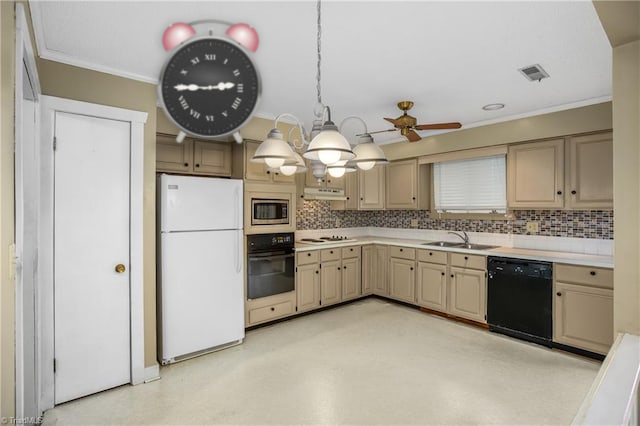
2 h 45 min
